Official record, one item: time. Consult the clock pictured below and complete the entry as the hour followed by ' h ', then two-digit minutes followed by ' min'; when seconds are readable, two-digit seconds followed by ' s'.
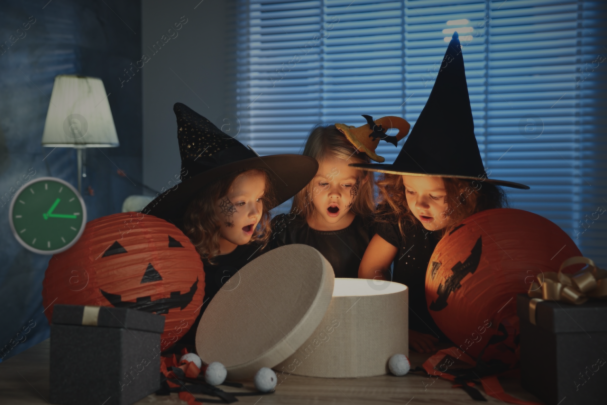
1 h 16 min
